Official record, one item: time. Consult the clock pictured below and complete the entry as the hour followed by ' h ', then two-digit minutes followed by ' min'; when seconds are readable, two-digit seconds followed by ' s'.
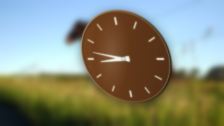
8 h 47 min
